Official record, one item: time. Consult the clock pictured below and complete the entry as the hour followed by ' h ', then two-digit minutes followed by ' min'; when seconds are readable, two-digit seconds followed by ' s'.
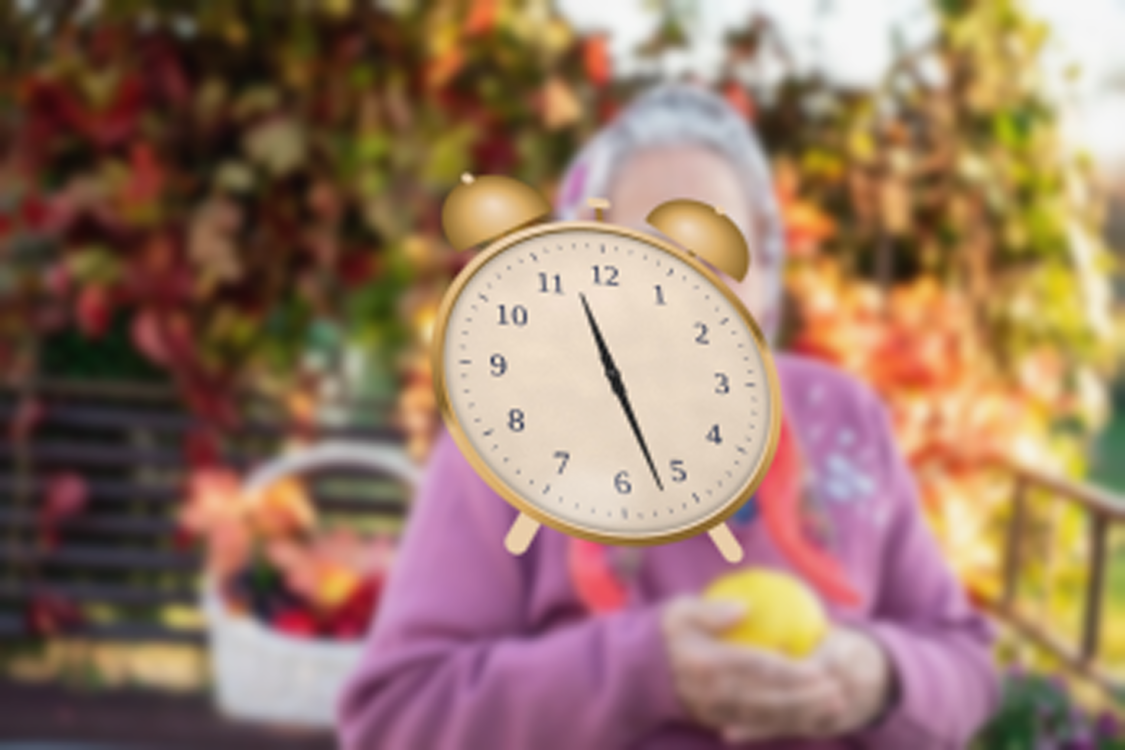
11 h 27 min
